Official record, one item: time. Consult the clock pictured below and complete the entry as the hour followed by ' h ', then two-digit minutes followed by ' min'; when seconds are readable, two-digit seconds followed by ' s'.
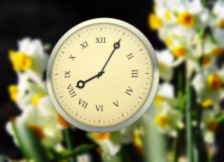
8 h 05 min
